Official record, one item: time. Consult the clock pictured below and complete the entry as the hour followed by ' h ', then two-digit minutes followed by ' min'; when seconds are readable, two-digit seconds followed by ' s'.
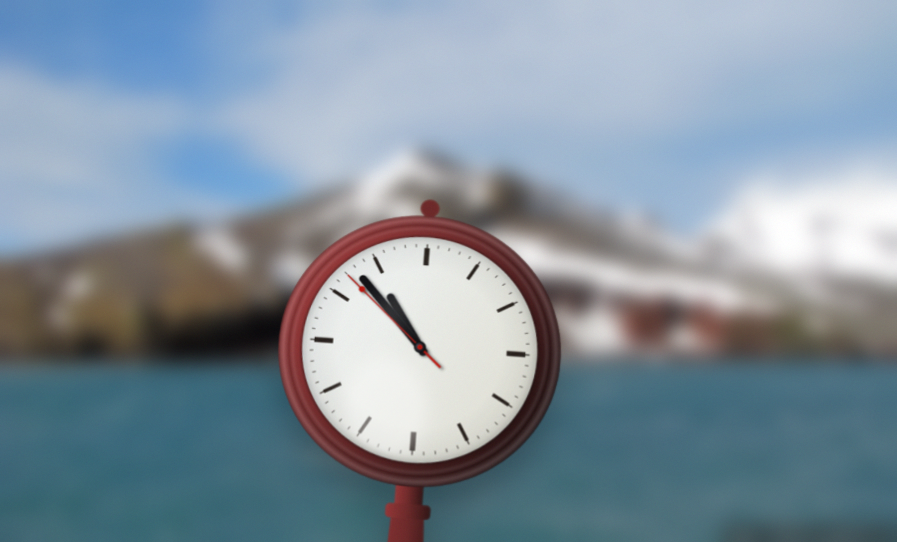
10 h 52 min 52 s
